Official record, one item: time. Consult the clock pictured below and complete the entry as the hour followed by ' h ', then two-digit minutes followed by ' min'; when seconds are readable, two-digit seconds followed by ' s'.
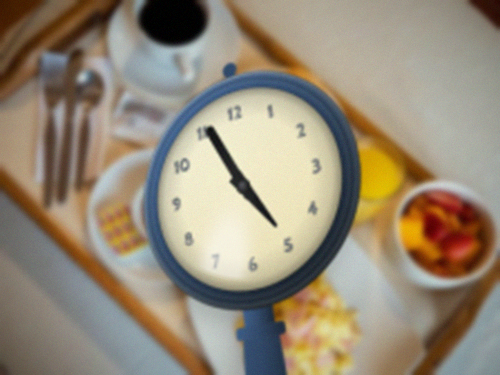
4 h 56 min
